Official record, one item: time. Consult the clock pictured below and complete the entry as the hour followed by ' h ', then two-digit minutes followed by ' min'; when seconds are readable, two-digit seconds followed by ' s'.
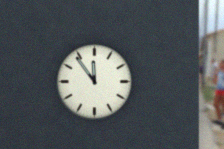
11 h 54 min
